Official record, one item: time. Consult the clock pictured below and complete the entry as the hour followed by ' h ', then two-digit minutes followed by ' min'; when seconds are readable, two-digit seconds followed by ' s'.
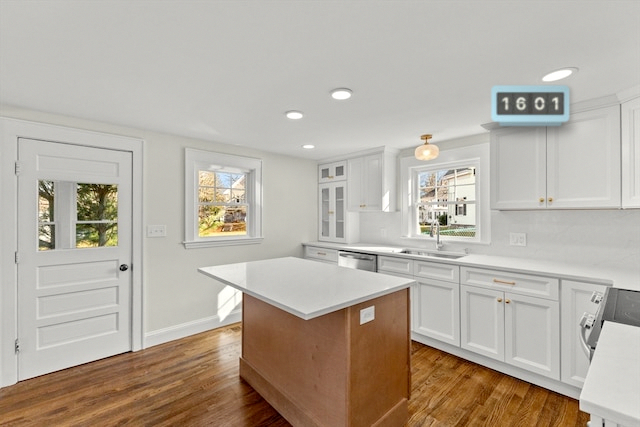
16 h 01 min
